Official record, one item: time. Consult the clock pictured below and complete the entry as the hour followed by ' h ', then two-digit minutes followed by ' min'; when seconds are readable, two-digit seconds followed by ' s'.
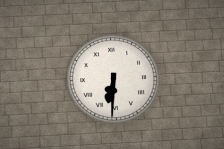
6 h 31 min
